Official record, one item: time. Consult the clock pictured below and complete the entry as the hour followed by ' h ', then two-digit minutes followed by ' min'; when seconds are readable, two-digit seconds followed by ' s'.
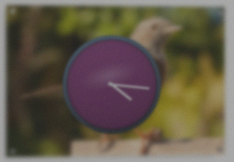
4 h 16 min
